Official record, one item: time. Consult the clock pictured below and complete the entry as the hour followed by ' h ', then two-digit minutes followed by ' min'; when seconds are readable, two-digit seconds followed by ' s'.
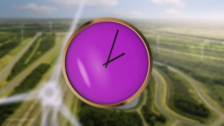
2 h 03 min
